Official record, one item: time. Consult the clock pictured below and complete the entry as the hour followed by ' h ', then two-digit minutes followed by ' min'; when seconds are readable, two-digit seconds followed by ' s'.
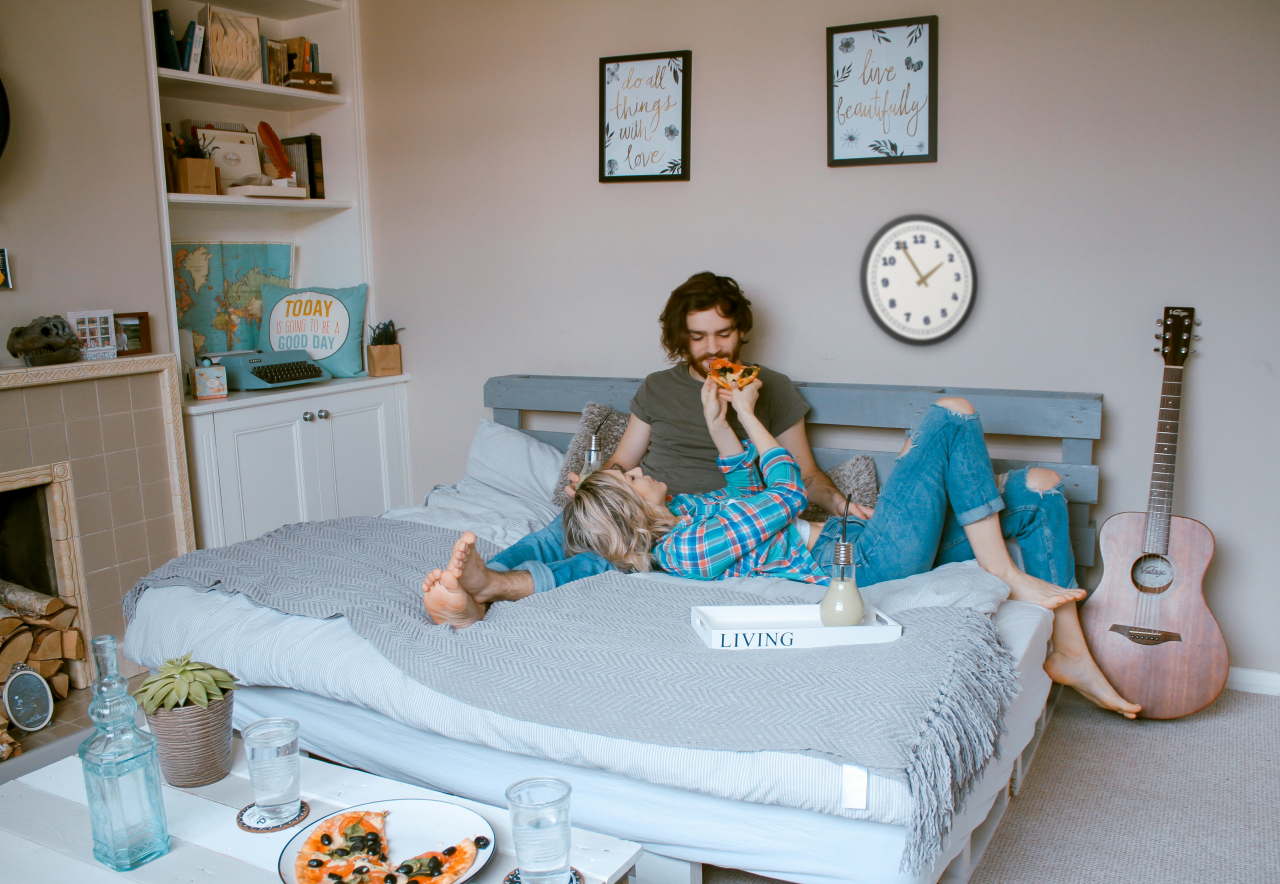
1 h 55 min
